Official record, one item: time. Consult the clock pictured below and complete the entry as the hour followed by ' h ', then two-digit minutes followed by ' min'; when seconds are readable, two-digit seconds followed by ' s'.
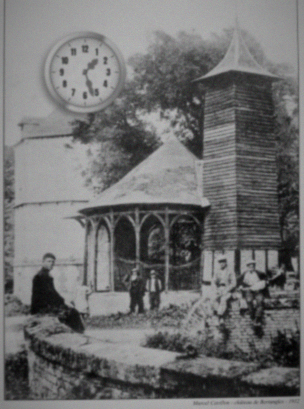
1 h 27 min
